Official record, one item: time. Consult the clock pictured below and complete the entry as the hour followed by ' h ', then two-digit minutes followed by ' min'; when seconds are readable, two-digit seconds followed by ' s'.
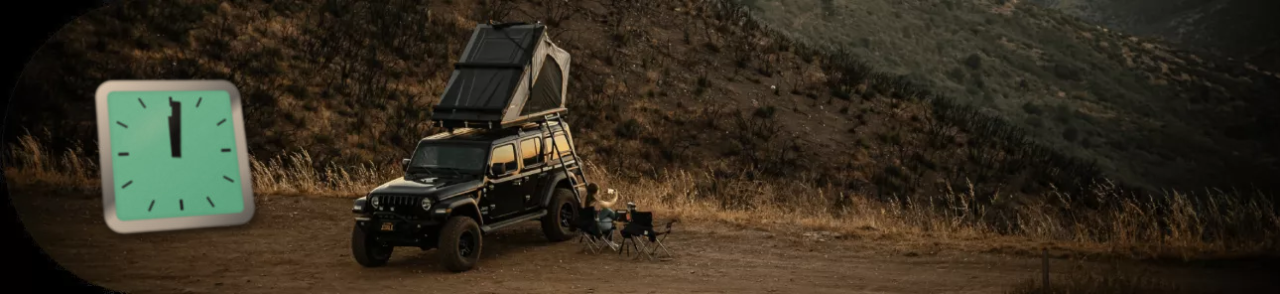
12 h 01 min
